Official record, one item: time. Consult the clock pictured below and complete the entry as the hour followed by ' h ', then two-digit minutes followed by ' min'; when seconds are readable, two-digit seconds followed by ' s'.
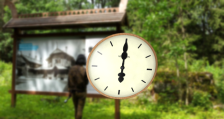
6 h 00 min
